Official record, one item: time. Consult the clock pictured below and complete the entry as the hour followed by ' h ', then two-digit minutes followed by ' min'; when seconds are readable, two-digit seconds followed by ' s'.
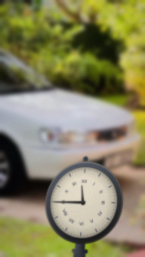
11 h 45 min
